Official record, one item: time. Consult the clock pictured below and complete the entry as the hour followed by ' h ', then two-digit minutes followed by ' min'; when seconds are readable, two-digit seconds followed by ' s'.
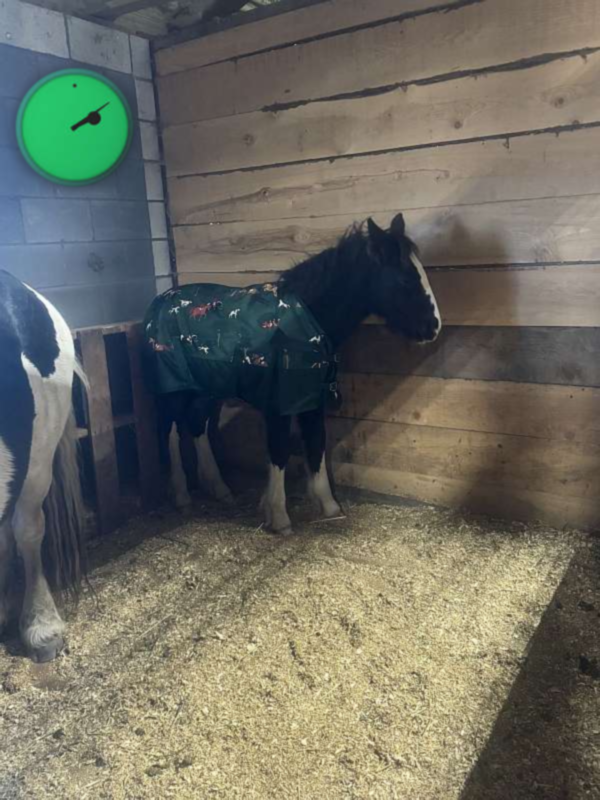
2 h 09 min
